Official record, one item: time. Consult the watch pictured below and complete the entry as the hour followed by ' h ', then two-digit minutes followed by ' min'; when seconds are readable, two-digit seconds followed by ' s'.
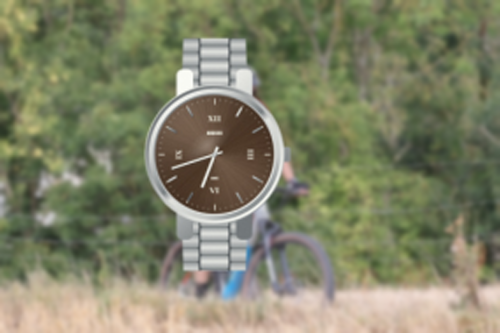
6 h 42 min
